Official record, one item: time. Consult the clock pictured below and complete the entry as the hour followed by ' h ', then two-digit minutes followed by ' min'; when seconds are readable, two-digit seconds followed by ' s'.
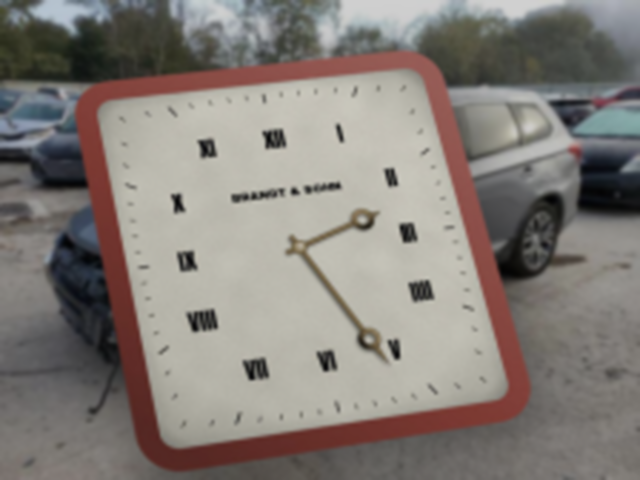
2 h 26 min
